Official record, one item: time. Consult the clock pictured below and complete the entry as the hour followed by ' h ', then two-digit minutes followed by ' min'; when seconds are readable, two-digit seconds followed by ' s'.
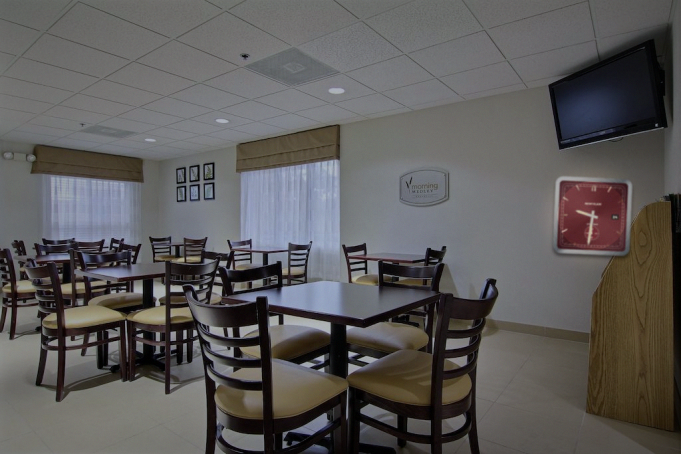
9 h 31 min
